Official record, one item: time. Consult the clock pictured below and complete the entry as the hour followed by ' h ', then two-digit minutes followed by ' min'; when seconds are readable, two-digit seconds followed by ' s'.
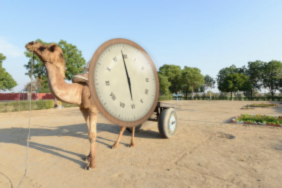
5 h 59 min
